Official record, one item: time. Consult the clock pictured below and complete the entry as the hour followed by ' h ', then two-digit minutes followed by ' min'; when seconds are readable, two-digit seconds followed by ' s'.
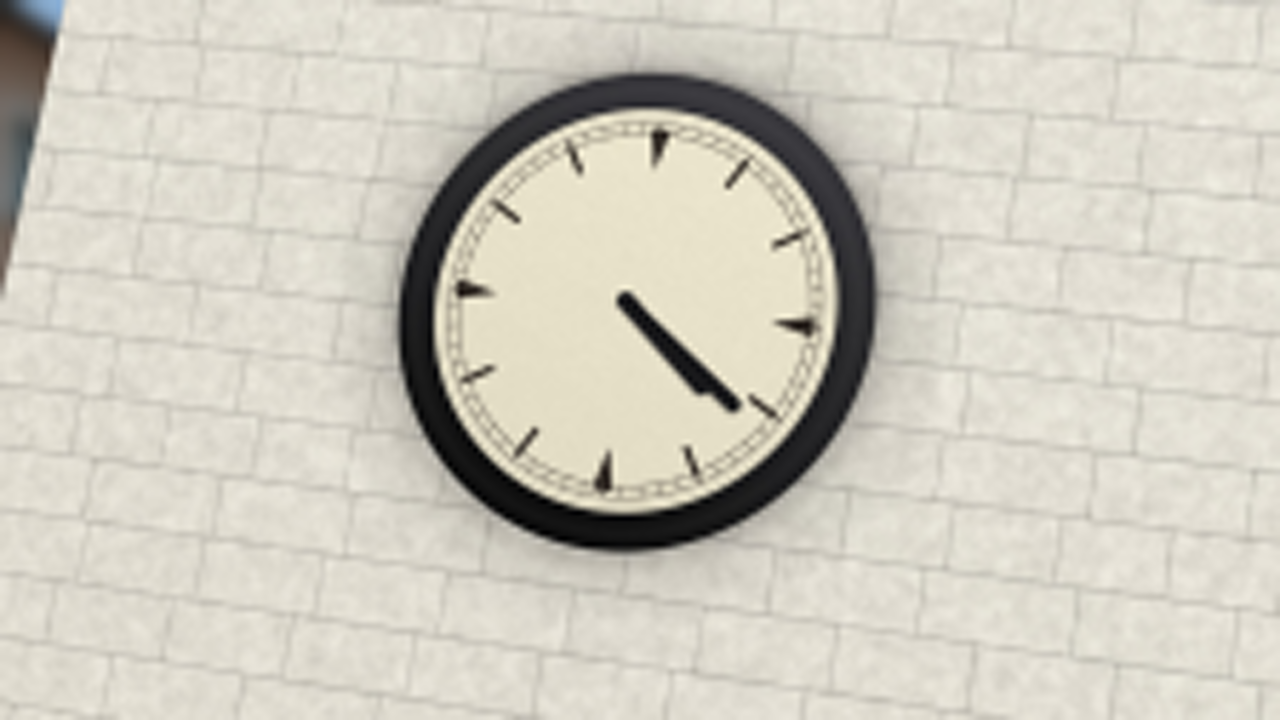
4 h 21 min
